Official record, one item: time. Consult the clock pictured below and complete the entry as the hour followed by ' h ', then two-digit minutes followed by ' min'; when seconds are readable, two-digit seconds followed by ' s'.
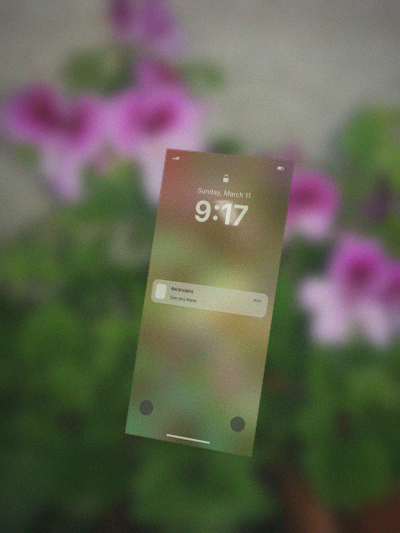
9 h 17 min
